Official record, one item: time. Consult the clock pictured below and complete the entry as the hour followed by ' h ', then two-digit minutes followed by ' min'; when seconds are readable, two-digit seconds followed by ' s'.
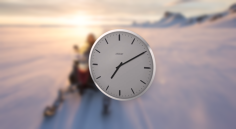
7 h 10 min
